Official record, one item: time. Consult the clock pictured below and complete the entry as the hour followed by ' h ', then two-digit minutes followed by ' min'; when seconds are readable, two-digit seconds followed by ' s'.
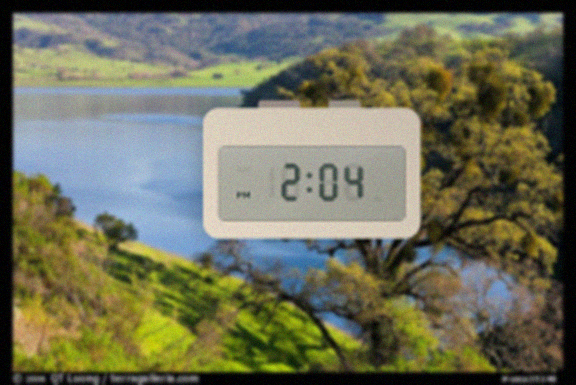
2 h 04 min
